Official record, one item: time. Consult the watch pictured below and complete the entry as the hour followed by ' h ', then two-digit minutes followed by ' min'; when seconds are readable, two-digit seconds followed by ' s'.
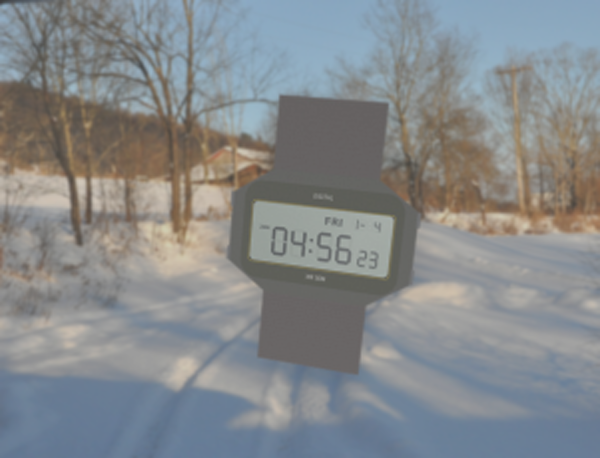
4 h 56 min 23 s
